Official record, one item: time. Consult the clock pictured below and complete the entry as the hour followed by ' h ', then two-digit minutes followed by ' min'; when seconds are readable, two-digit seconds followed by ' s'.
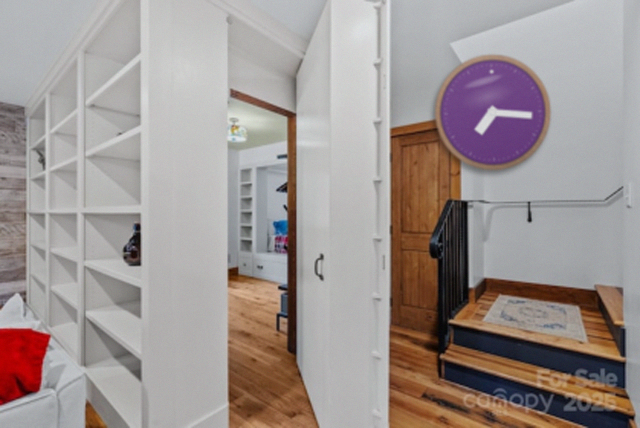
7 h 16 min
